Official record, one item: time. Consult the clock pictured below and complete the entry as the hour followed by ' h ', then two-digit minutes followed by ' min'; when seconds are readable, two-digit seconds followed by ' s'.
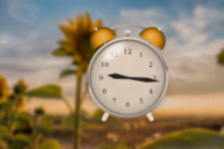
9 h 16 min
